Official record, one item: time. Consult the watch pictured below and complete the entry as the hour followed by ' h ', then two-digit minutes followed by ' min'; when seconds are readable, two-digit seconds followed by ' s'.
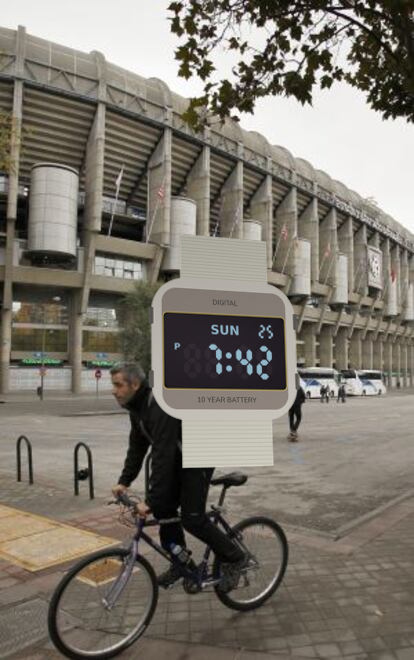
7 h 42 min
